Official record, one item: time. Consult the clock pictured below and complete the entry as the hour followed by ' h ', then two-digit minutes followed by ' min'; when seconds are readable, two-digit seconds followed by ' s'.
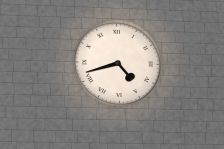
4 h 42 min
